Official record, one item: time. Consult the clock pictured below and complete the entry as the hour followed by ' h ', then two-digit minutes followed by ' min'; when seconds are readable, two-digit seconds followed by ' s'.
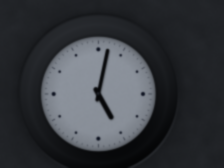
5 h 02 min
